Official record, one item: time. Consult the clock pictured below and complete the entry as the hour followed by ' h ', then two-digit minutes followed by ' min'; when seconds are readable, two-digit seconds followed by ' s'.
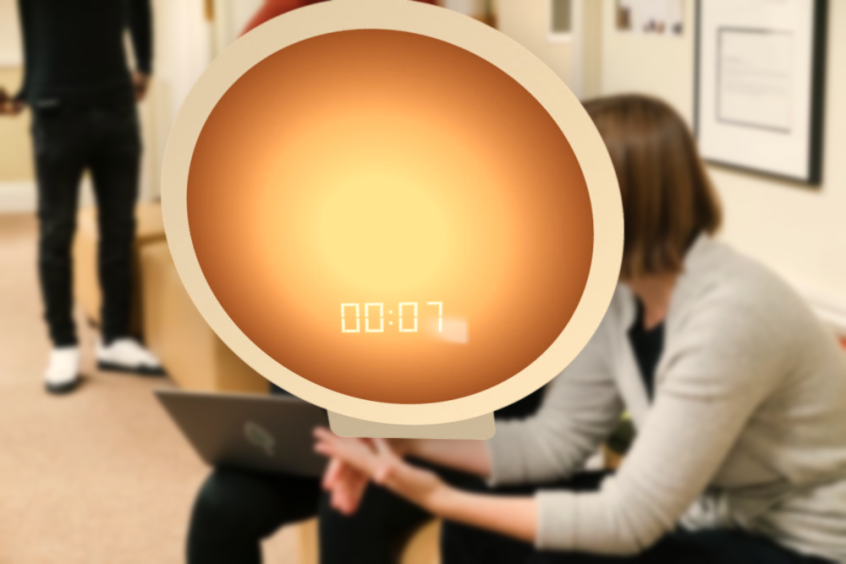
0 h 07 min
